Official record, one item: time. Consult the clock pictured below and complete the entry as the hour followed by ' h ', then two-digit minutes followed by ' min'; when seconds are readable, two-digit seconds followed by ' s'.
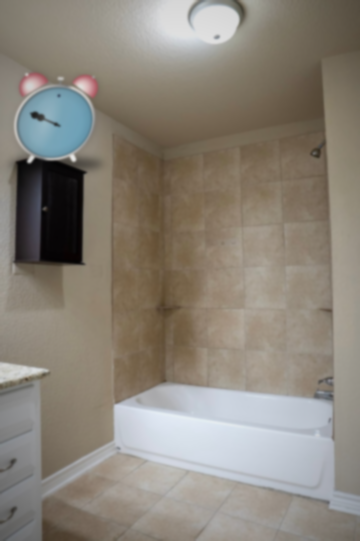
9 h 49 min
